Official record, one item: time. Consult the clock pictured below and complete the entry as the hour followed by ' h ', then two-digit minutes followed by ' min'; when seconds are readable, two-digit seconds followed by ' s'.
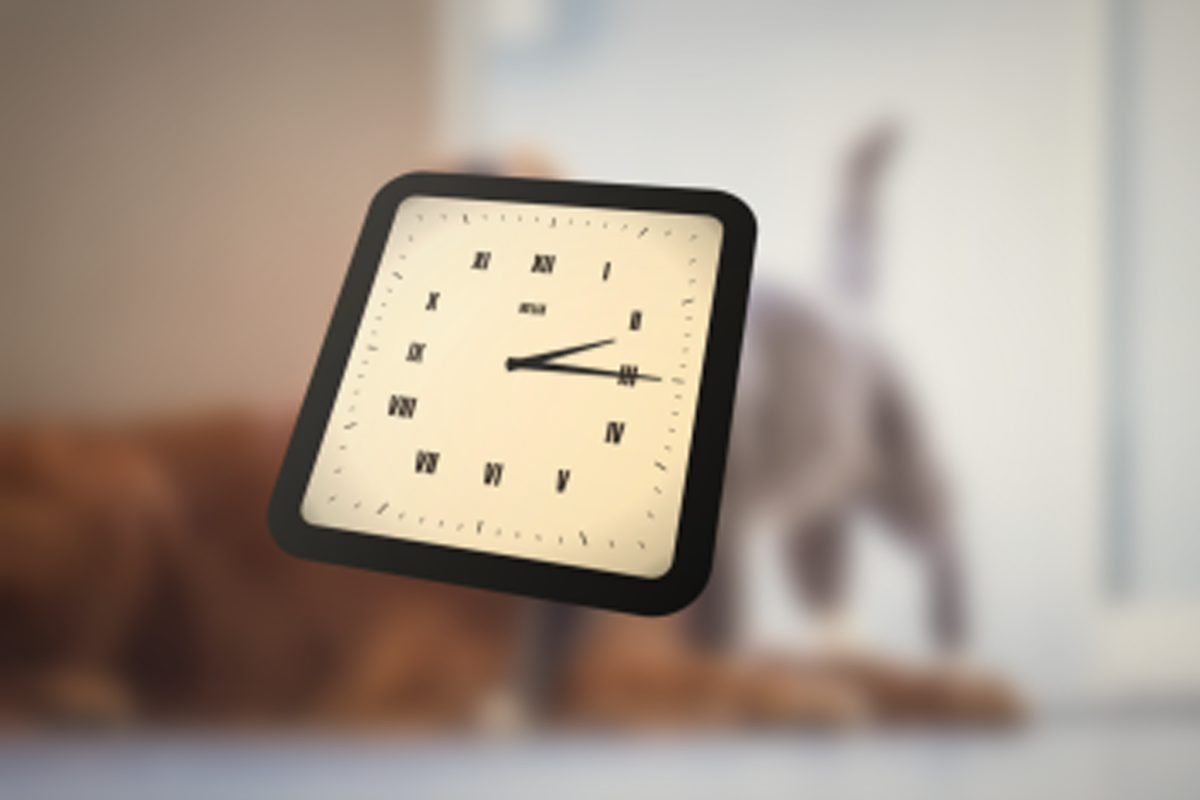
2 h 15 min
